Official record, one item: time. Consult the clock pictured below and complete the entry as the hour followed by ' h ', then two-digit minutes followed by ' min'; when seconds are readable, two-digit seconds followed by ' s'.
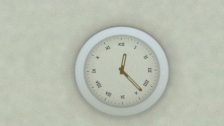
12 h 23 min
